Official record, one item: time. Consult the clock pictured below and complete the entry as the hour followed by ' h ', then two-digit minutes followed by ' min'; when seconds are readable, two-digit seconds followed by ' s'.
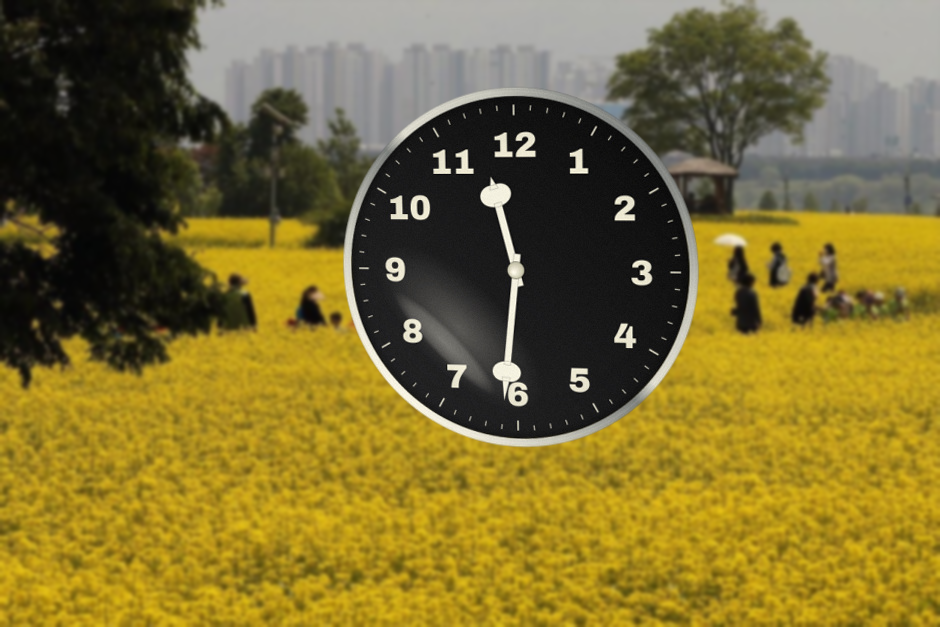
11 h 31 min
